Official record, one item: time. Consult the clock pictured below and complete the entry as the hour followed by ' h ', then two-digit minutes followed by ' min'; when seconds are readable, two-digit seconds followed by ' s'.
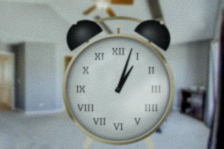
1 h 03 min
